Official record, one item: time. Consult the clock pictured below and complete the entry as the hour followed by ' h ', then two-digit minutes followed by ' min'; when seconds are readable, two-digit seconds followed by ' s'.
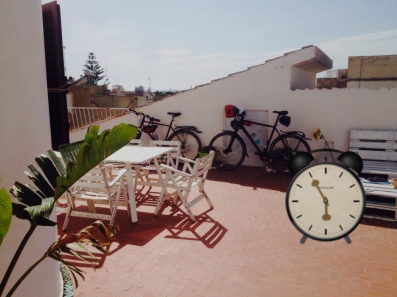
5 h 55 min
